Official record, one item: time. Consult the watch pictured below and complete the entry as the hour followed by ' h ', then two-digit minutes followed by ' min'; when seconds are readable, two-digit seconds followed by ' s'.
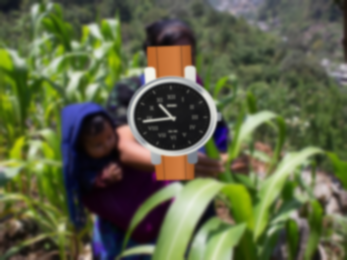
10 h 44 min
